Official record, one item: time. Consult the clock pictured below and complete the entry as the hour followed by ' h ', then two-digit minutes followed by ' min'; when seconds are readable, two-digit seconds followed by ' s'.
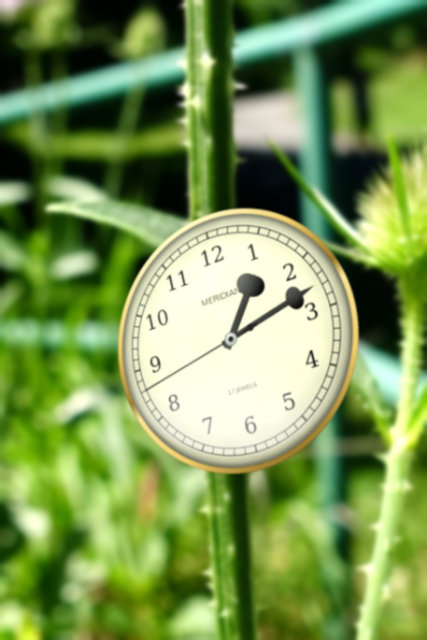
1 h 12 min 43 s
